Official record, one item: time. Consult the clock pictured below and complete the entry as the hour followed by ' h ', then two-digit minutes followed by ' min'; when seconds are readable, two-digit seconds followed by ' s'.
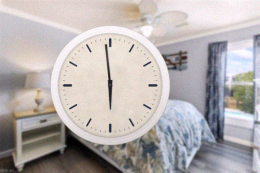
5 h 59 min
